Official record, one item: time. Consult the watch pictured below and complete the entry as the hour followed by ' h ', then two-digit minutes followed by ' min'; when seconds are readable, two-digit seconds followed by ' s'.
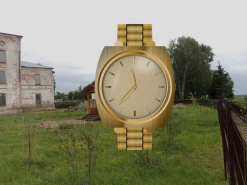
11 h 37 min
